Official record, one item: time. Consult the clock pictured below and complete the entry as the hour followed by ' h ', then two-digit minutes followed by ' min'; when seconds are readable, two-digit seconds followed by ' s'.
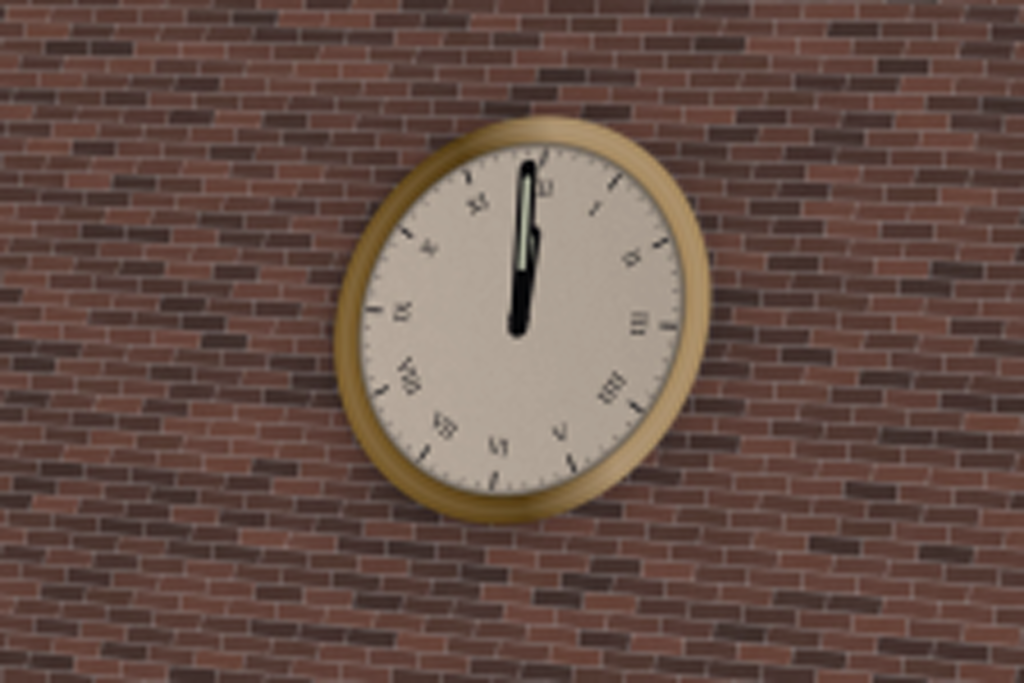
11 h 59 min
